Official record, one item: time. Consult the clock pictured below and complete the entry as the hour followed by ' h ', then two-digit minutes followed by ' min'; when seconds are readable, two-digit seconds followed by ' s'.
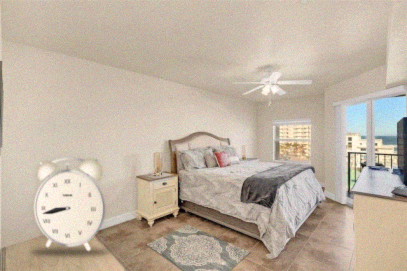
8 h 43 min
